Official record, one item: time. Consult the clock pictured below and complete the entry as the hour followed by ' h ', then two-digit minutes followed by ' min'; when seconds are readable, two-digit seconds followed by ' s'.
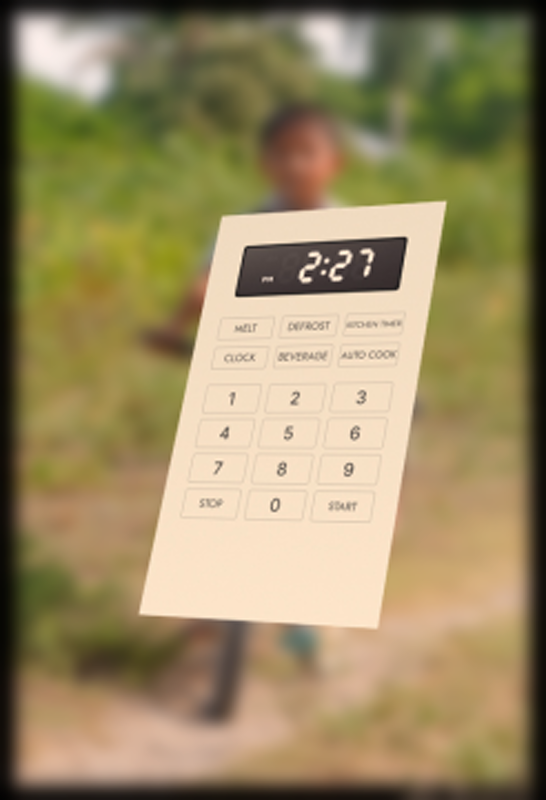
2 h 27 min
